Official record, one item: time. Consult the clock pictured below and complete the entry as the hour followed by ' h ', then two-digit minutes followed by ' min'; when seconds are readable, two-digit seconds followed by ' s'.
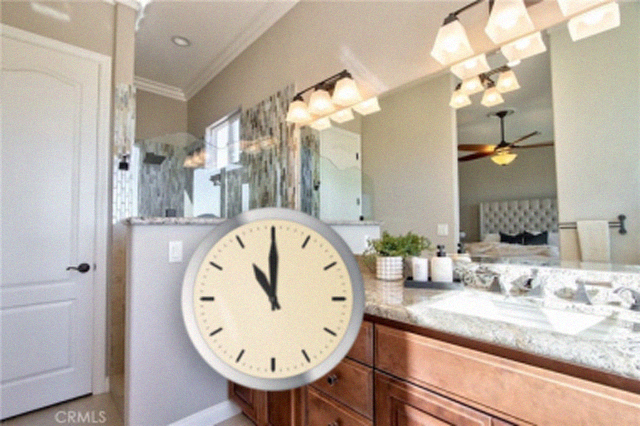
11 h 00 min
